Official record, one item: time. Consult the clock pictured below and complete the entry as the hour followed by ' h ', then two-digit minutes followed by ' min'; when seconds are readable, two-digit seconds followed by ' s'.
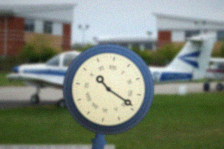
10 h 19 min
